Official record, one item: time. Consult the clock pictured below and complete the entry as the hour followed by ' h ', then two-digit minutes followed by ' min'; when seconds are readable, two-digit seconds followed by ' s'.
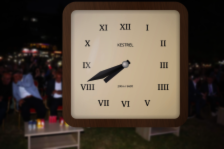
7 h 41 min
